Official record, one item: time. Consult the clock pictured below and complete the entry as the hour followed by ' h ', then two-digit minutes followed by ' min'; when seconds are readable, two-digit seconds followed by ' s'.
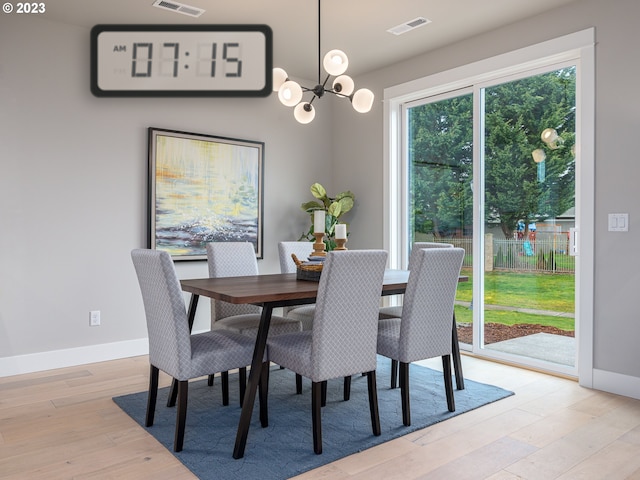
7 h 15 min
